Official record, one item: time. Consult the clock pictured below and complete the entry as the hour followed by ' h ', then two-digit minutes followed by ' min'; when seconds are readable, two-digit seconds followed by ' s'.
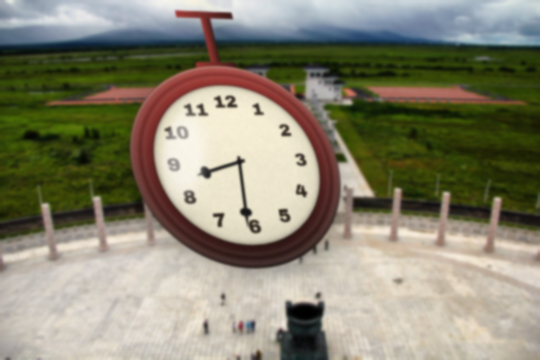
8 h 31 min
